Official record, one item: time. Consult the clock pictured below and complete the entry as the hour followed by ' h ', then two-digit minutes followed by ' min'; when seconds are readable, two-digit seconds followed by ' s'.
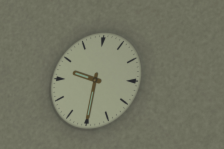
9 h 30 min
